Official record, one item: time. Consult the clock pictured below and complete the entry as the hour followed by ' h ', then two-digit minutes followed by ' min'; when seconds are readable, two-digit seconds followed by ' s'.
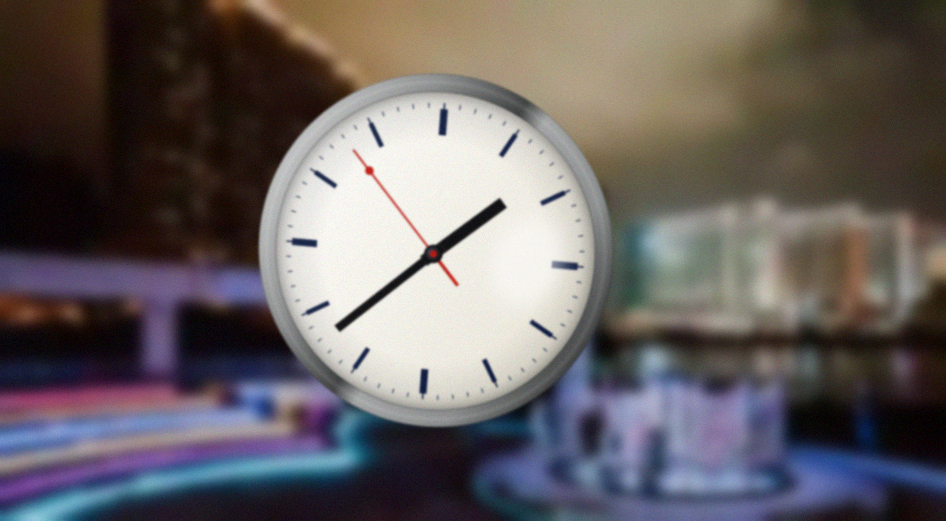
1 h 37 min 53 s
